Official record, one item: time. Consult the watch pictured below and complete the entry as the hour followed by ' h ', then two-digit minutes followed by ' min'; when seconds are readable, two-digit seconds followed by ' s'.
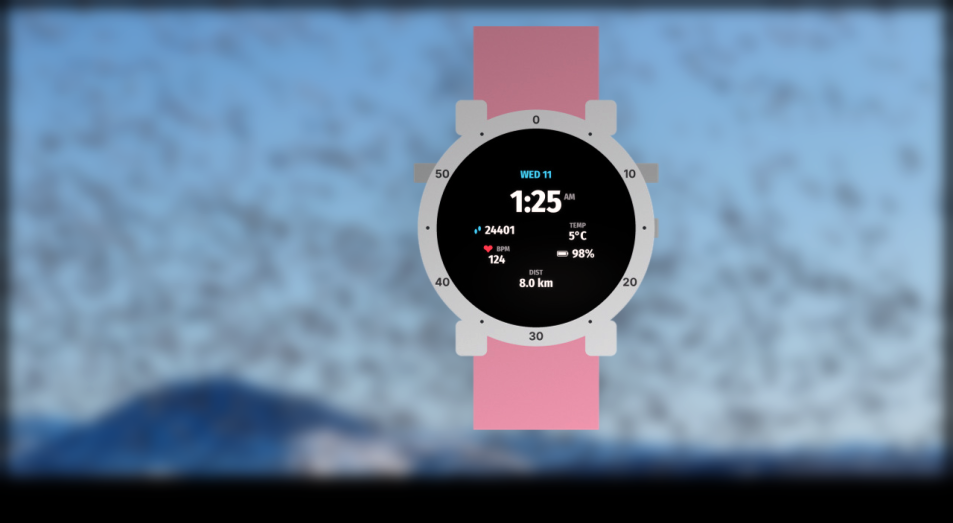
1 h 25 min
